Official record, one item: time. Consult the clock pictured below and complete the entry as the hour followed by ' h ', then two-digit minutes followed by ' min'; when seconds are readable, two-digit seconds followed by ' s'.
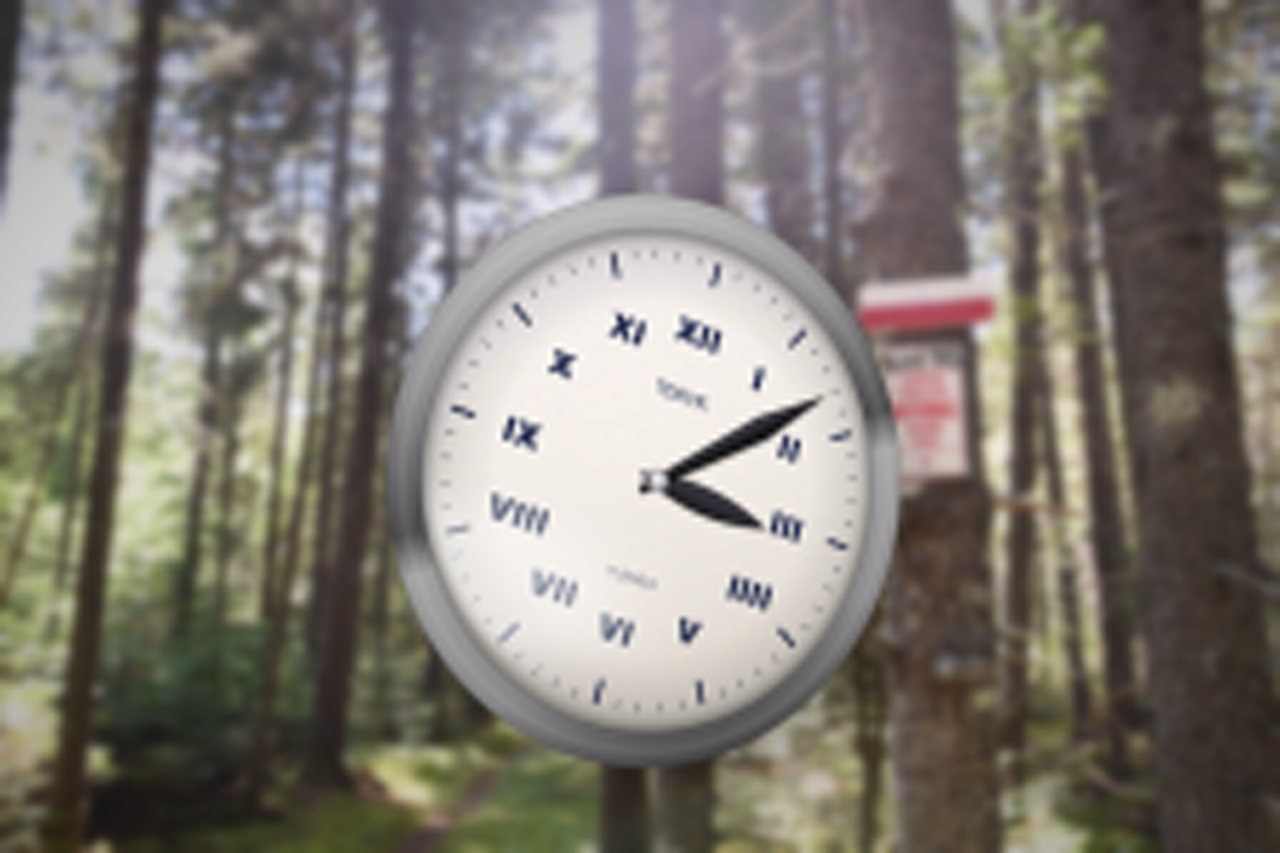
3 h 08 min
